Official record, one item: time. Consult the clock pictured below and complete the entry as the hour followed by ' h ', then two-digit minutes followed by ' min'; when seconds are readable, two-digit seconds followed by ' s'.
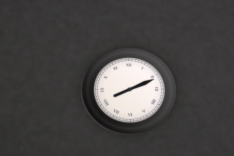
8 h 11 min
